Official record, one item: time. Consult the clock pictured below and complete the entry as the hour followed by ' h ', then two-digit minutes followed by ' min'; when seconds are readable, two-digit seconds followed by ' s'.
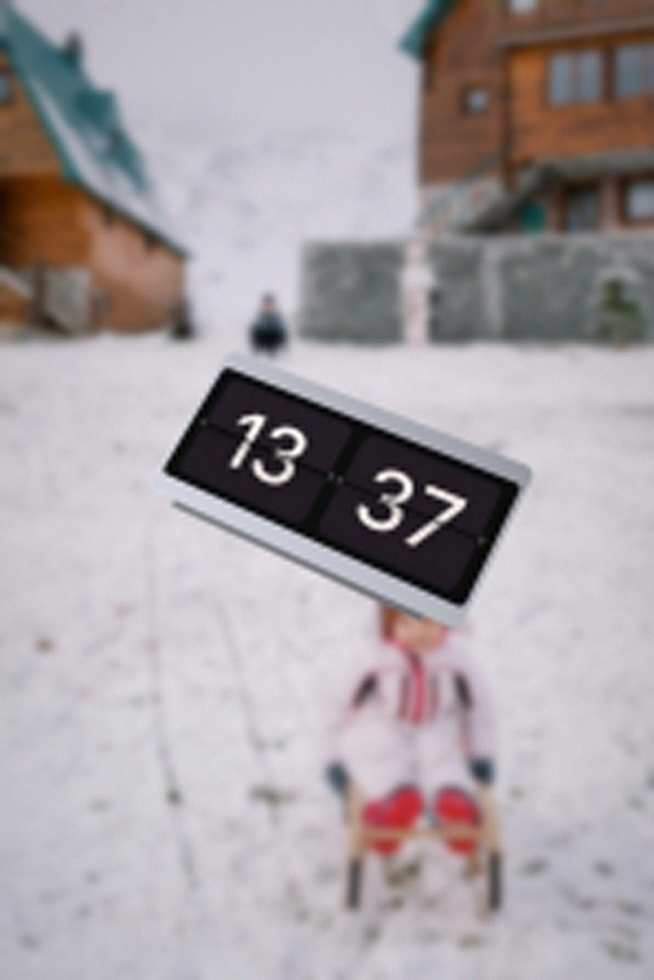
13 h 37 min
